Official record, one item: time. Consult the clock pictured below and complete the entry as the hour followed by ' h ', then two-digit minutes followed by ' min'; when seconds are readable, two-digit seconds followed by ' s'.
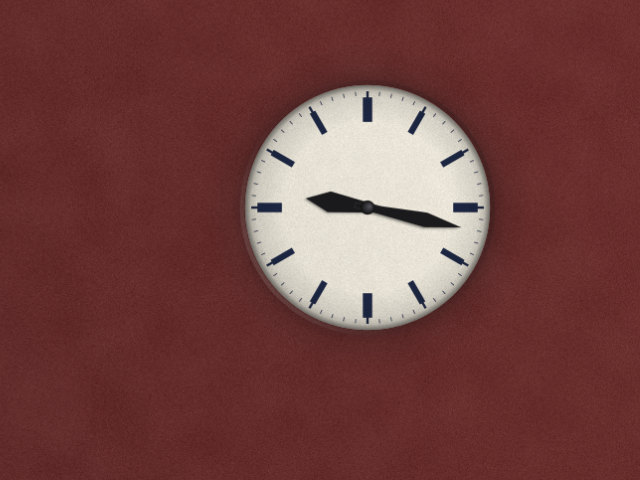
9 h 17 min
